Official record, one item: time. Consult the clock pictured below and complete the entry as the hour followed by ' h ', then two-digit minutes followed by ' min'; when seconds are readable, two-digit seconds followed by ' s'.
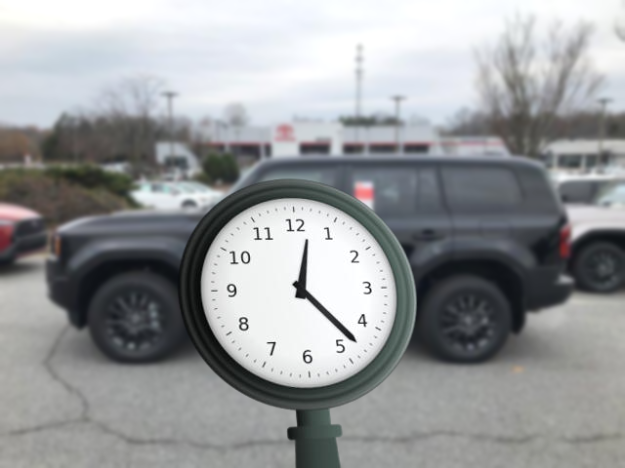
12 h 23 min
